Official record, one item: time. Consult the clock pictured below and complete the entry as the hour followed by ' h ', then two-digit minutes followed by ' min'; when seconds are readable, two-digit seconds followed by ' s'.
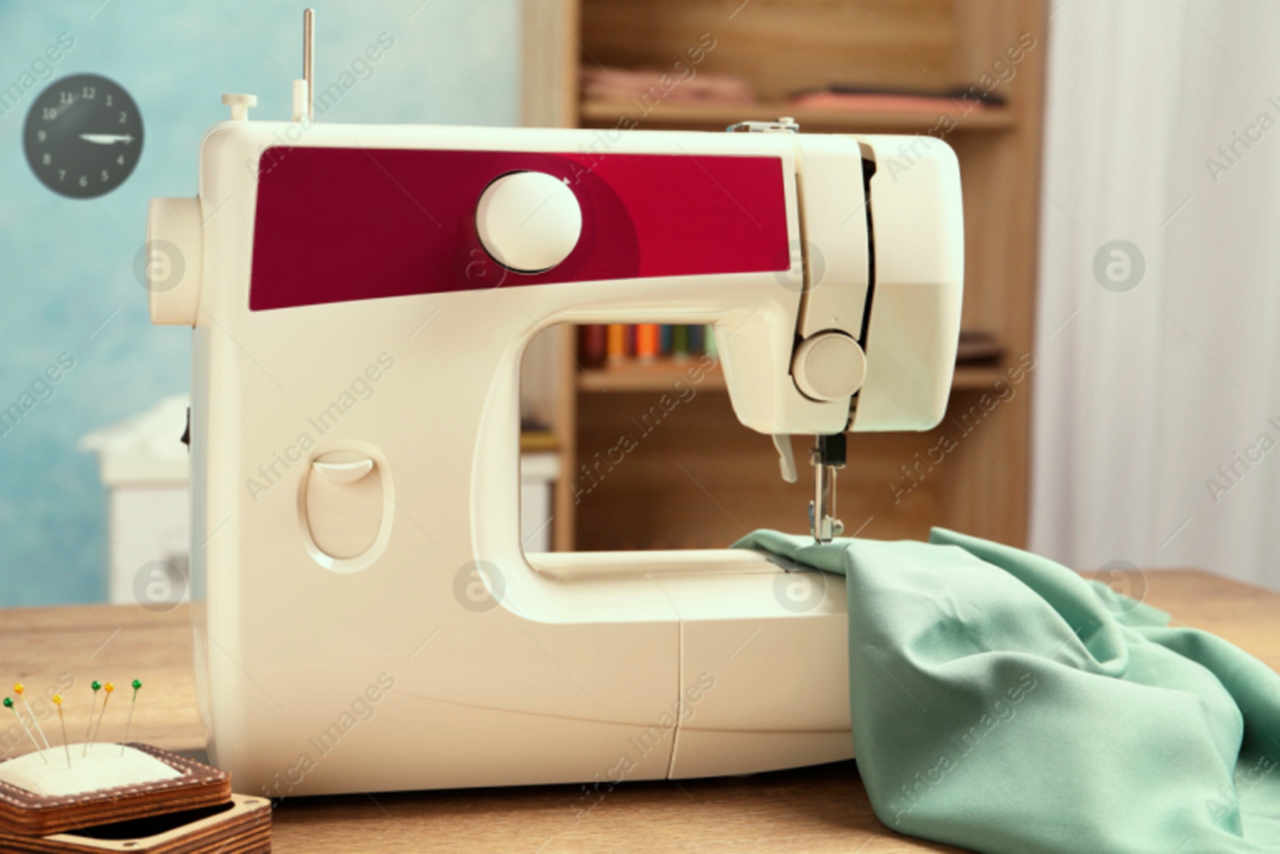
3 h 15 min
